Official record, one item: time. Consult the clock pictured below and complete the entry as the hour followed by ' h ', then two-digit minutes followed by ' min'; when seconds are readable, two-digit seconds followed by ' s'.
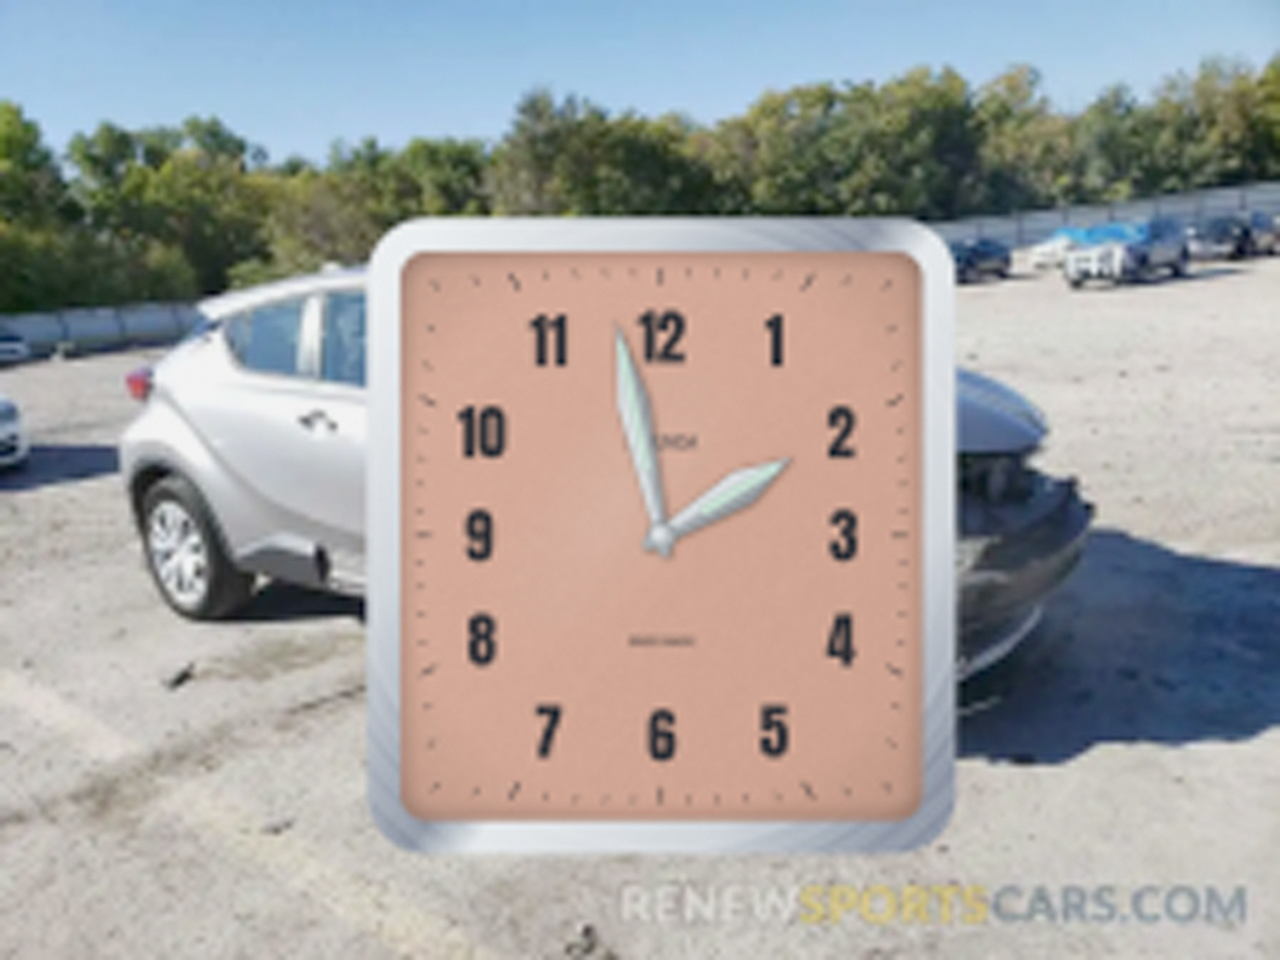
1 h 58 min
